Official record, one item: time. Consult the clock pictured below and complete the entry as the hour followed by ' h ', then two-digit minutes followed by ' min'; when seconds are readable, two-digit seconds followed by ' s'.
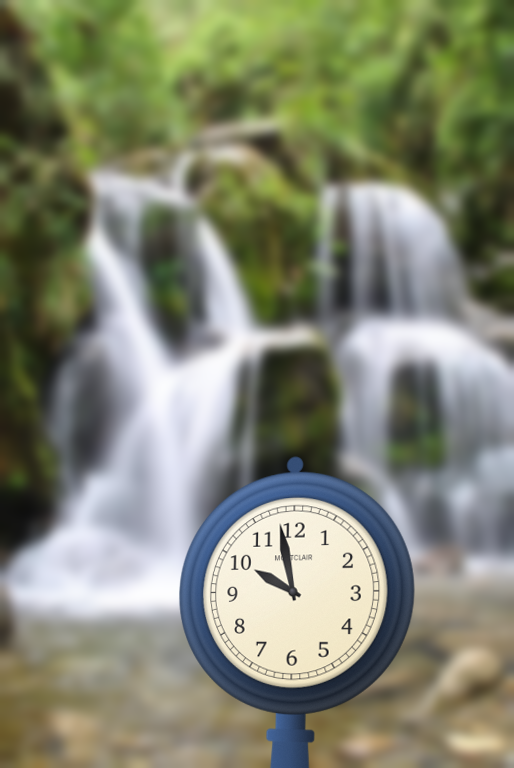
9 h 58 min
